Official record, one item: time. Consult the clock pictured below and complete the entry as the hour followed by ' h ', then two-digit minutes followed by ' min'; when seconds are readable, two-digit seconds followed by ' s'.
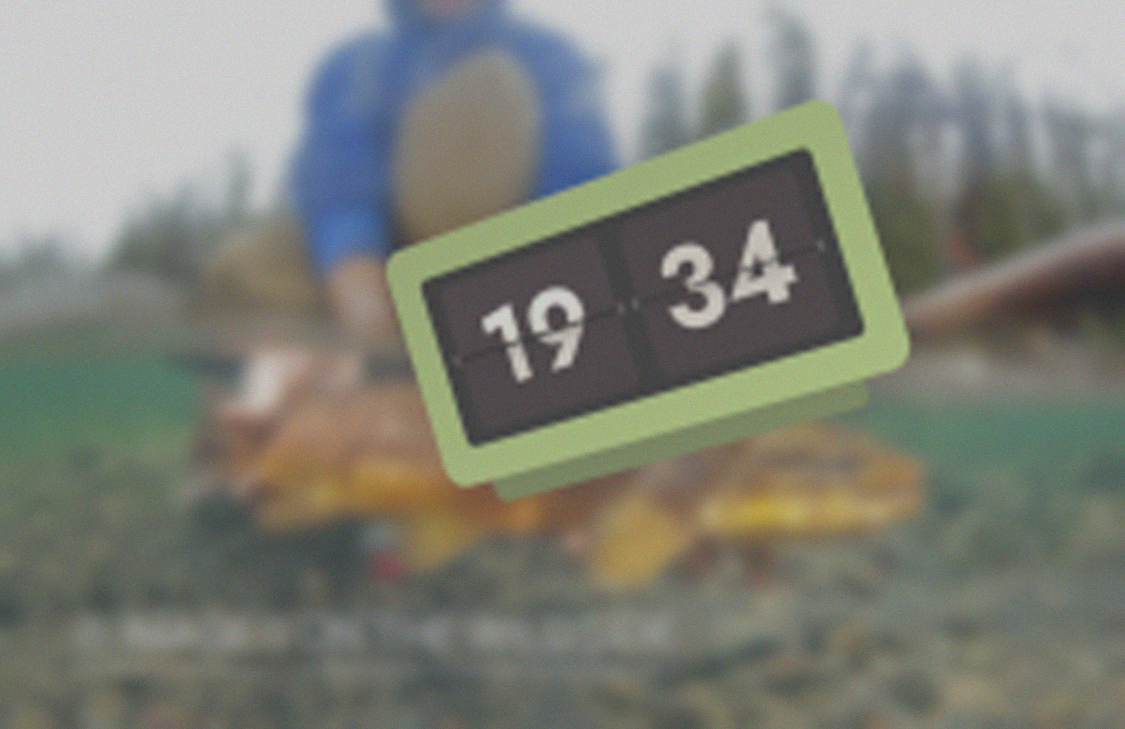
19 h 34 min
